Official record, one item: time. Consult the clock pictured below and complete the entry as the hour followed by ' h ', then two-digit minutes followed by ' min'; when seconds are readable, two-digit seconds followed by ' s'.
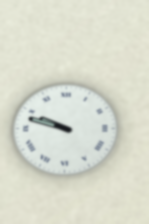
9 h 48 min
